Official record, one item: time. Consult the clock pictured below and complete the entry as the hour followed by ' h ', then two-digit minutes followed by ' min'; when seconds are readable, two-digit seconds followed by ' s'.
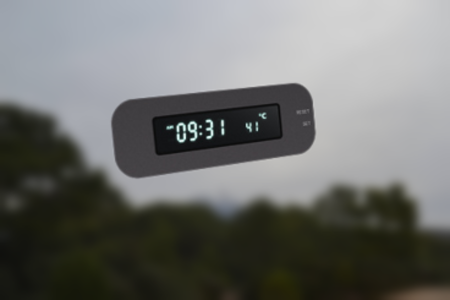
9 h 31 min
